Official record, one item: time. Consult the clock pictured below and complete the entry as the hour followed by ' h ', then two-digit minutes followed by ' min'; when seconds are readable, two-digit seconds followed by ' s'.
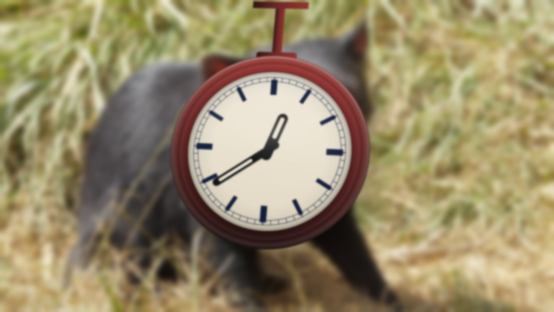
12 h 39 min
